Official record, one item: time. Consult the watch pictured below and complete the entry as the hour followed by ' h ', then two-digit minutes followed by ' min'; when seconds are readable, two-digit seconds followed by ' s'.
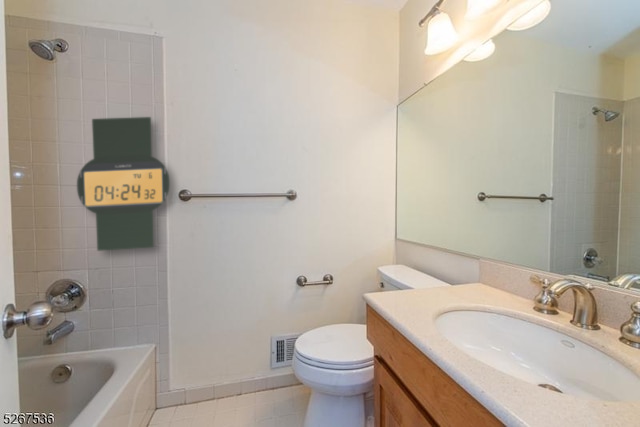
4 h 24 min 32 s
